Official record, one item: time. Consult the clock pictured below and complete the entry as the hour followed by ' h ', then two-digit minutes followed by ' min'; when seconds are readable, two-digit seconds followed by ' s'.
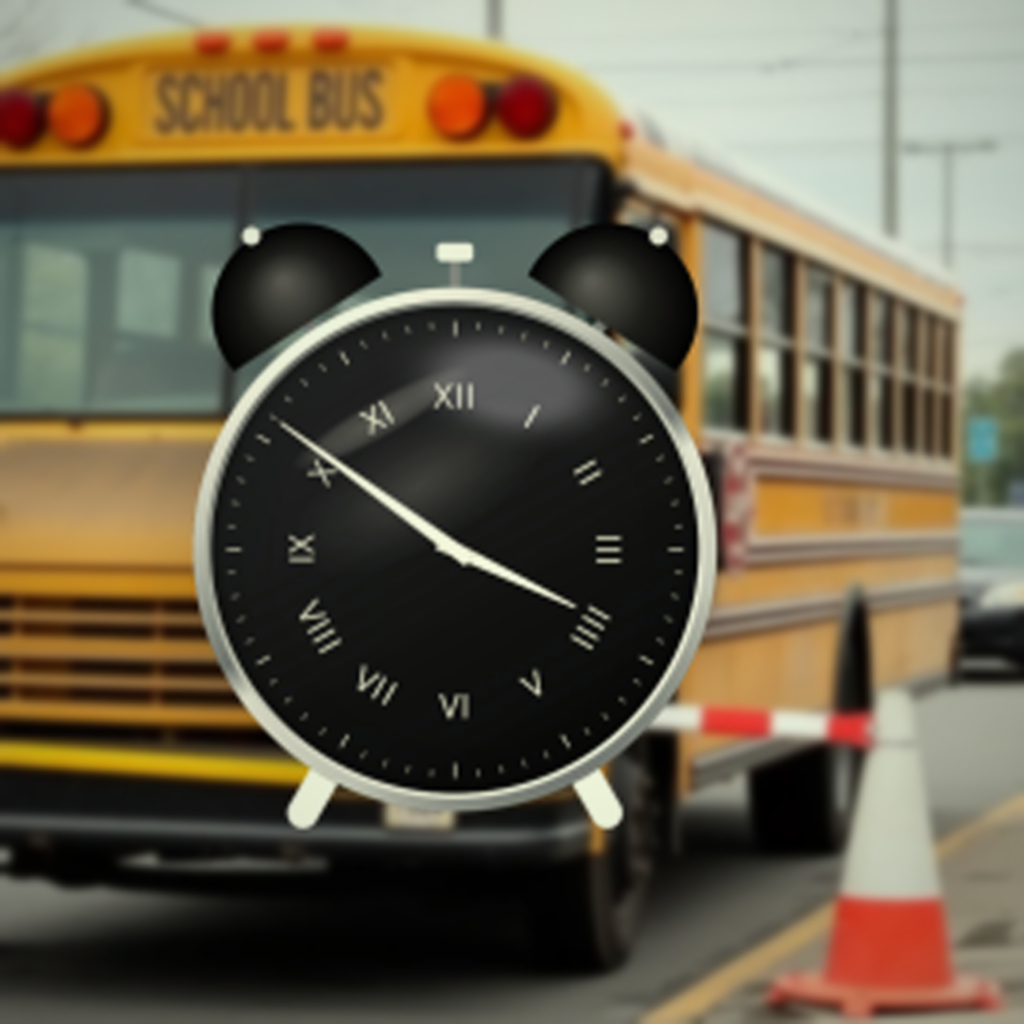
3 h 51 min
